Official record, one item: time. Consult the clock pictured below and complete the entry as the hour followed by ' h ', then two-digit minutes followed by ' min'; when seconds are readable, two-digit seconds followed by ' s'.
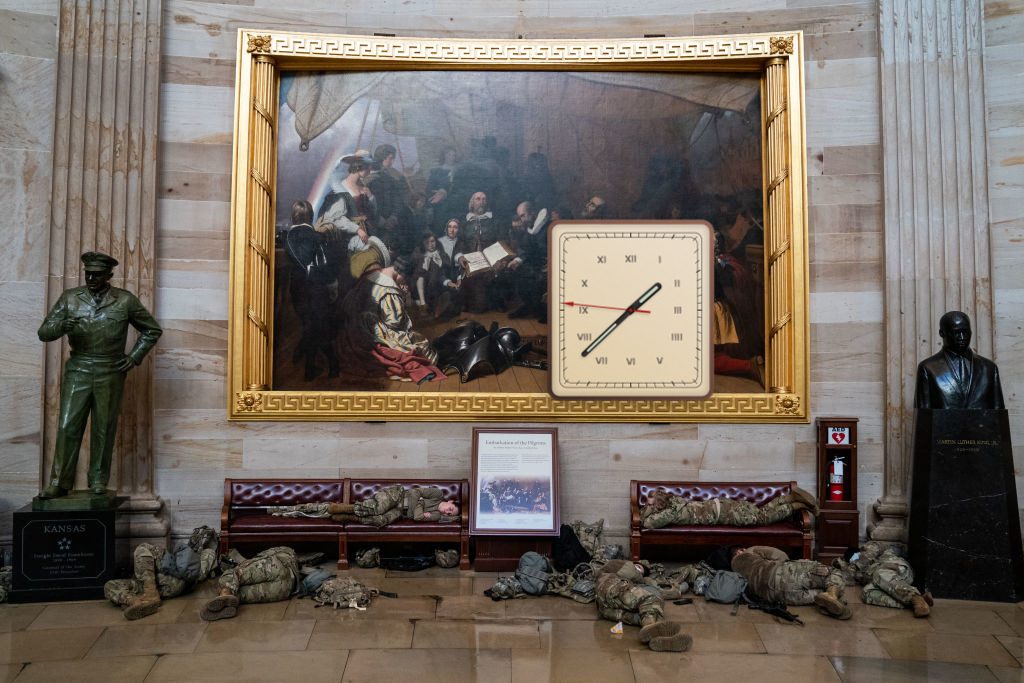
1 h 37 min 46 s
